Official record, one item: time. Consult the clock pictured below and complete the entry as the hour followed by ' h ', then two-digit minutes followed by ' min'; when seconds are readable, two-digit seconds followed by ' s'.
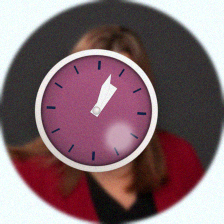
1 h 03 min
